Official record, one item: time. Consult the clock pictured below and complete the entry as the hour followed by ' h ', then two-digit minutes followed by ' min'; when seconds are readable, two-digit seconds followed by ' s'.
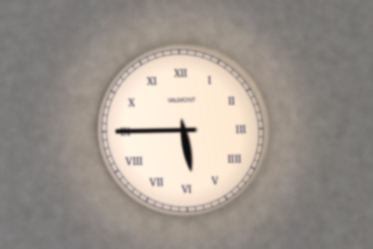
5 h 45 min
